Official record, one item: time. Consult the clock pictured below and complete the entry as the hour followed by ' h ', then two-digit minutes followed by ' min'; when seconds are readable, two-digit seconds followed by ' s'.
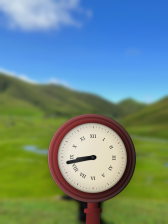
8 h 43 min
